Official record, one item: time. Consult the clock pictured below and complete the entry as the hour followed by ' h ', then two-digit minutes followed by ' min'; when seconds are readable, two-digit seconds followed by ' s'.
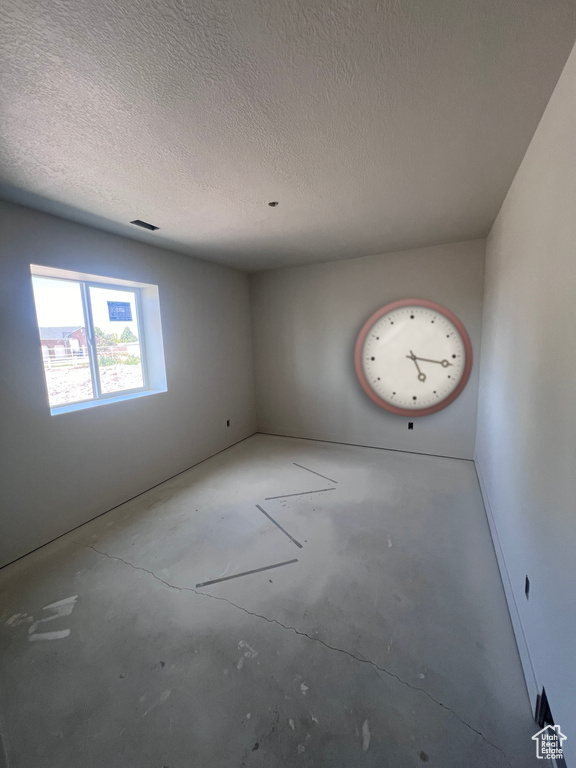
5 h 17 min
